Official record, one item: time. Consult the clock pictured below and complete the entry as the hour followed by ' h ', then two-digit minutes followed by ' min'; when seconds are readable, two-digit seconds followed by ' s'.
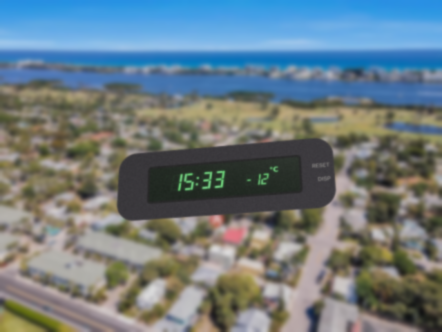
15 h 33 min
